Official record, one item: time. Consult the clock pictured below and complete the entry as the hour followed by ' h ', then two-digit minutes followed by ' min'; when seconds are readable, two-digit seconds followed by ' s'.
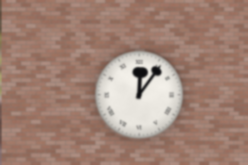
12 h 06 min
